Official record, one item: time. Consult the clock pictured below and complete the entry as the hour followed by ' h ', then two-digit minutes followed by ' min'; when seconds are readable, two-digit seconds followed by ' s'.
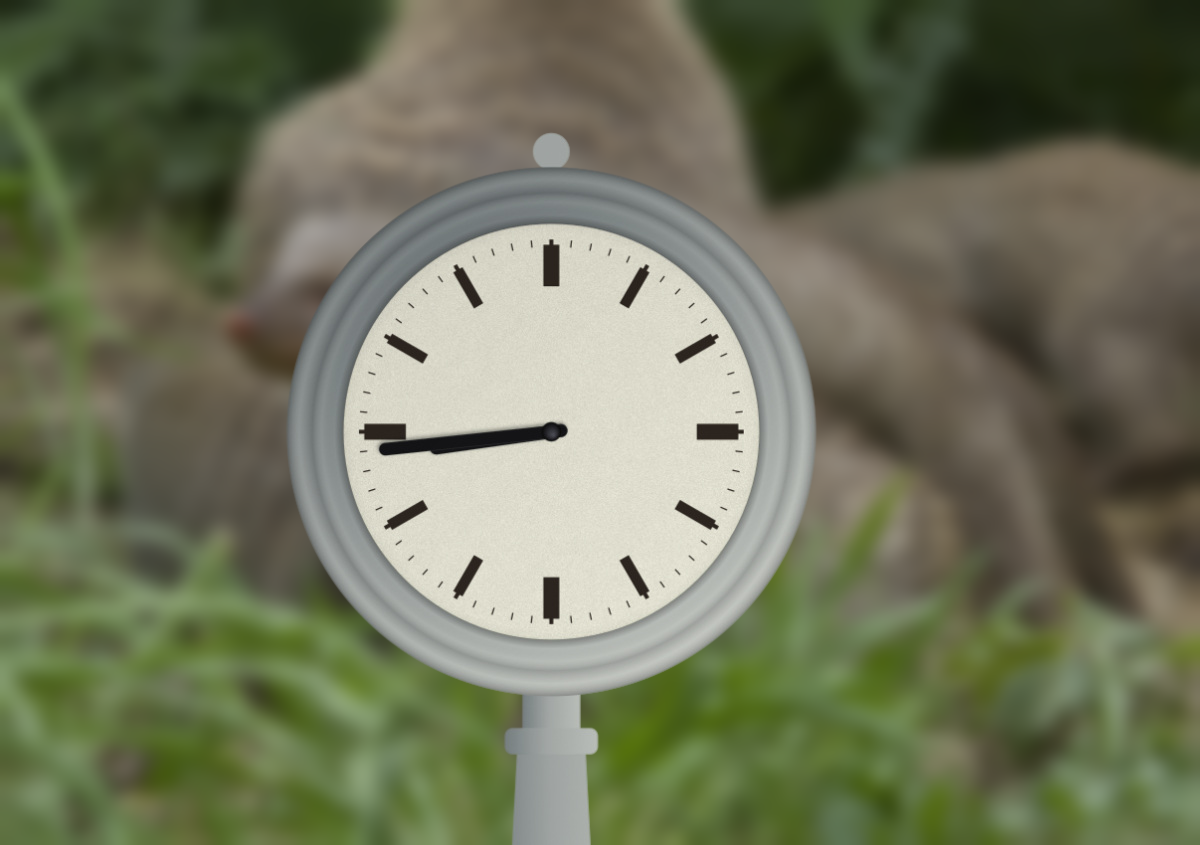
8 h 44 min
